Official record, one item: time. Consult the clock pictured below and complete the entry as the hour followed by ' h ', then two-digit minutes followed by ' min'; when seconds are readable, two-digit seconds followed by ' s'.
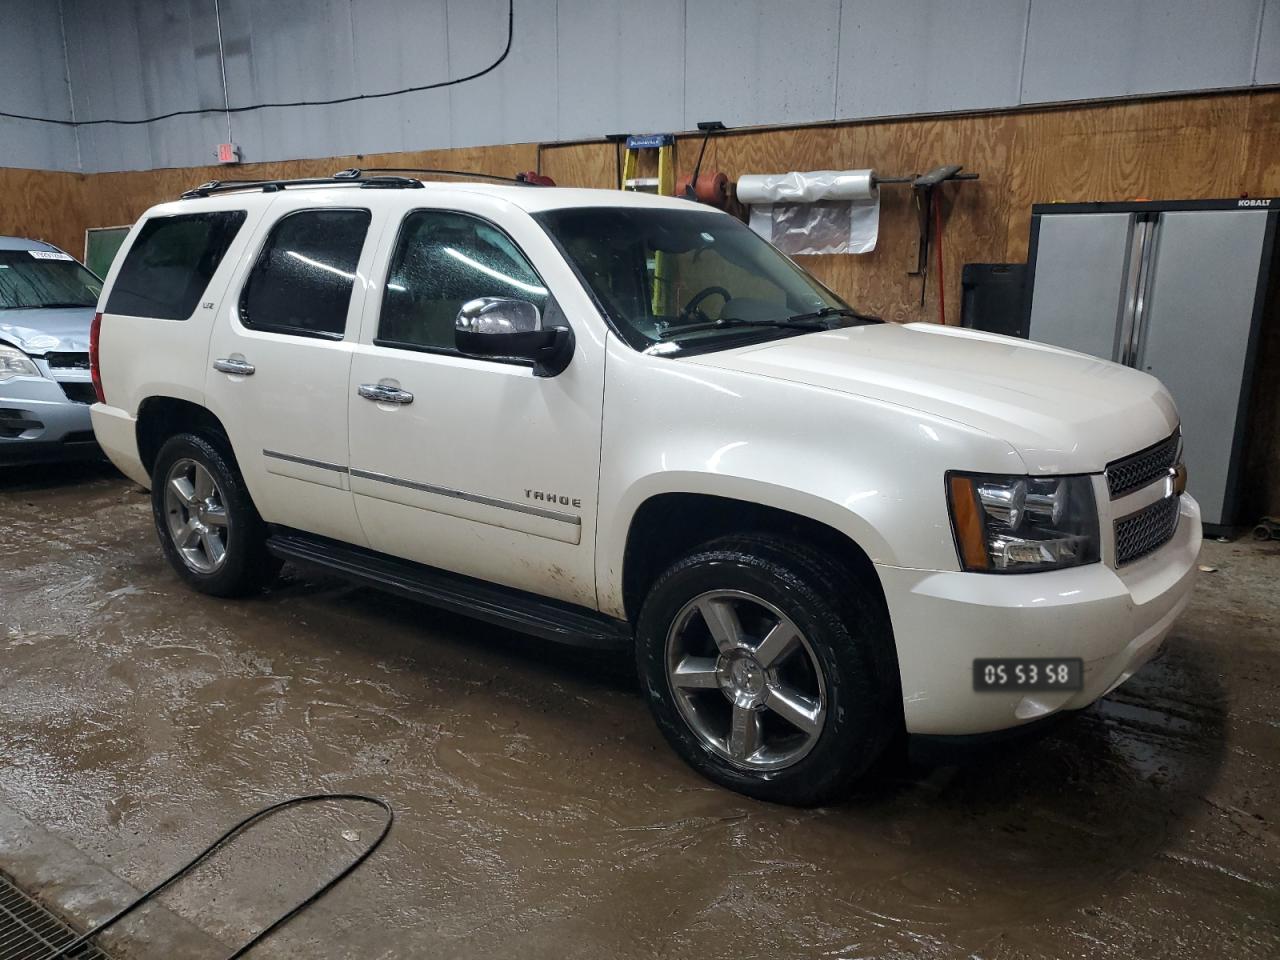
5 h 53 min 58 s
